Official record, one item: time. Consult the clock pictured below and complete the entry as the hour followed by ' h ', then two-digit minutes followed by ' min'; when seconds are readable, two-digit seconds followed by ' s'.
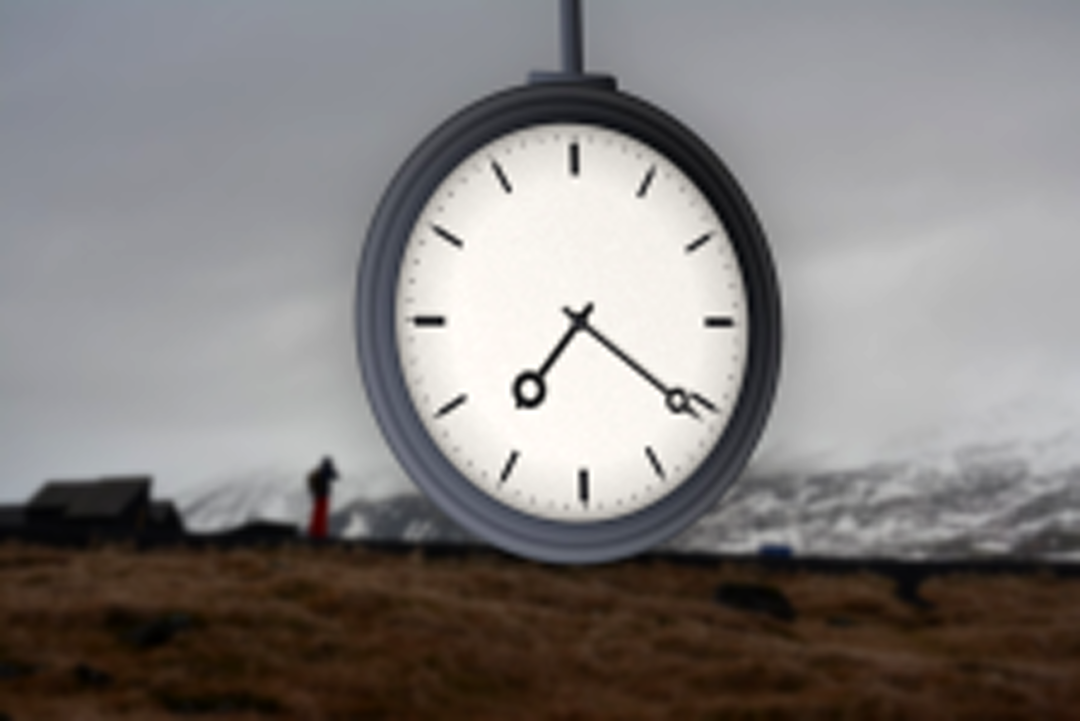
7 h 21 min
